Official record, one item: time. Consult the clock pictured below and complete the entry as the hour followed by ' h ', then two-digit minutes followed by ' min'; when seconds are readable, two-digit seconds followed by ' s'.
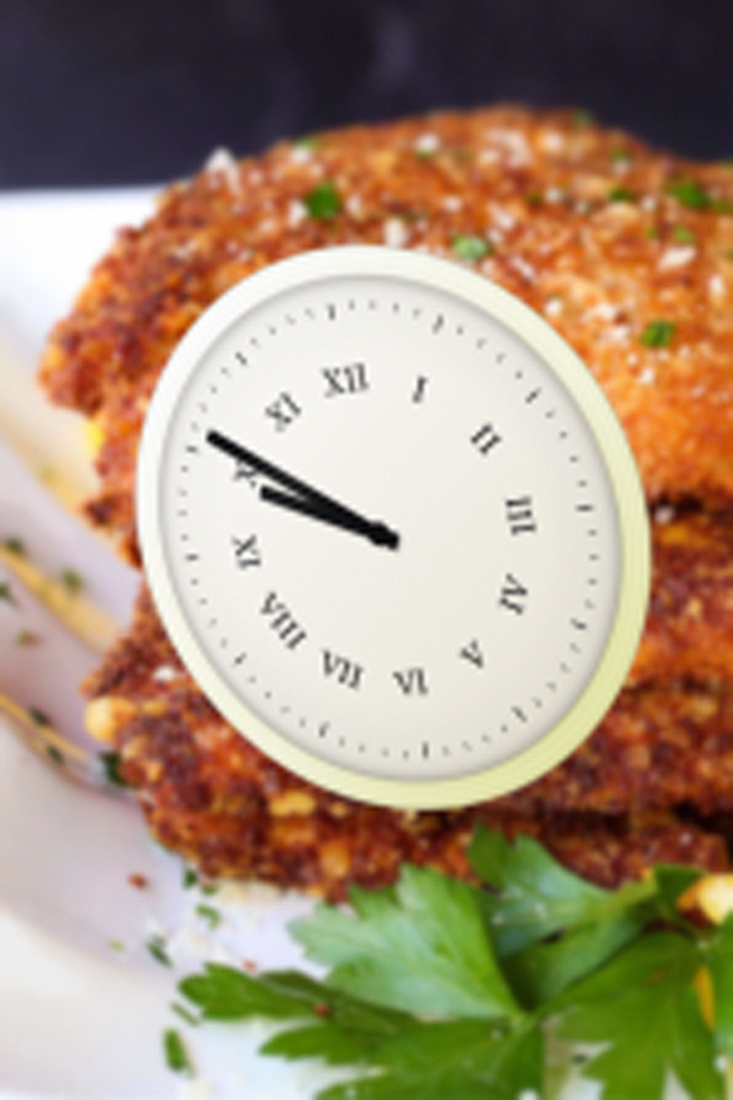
9 h 51 min
